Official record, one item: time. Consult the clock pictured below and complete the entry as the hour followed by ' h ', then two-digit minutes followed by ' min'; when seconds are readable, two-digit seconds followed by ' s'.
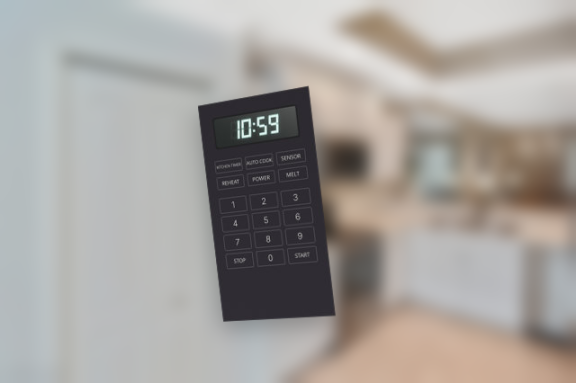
10 h 59 min
